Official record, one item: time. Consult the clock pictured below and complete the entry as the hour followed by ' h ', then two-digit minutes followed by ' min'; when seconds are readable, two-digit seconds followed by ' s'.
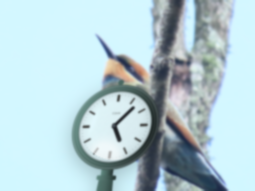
5 h 07 min
